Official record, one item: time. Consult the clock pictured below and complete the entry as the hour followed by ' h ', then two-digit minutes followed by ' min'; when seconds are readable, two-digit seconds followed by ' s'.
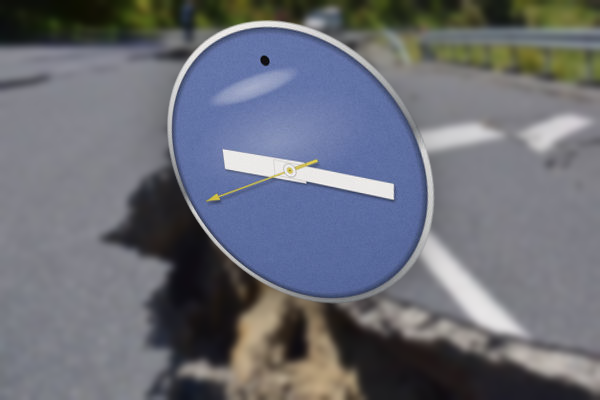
9 h 16 min 42 s
